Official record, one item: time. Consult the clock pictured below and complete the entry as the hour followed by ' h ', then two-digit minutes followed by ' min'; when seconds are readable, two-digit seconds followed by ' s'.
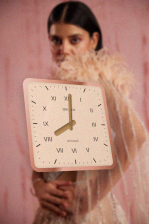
8 h 01 min
